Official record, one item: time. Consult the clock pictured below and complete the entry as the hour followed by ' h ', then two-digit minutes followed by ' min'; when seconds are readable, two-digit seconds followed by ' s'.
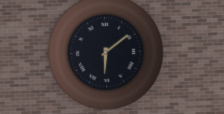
6 h 09 min
